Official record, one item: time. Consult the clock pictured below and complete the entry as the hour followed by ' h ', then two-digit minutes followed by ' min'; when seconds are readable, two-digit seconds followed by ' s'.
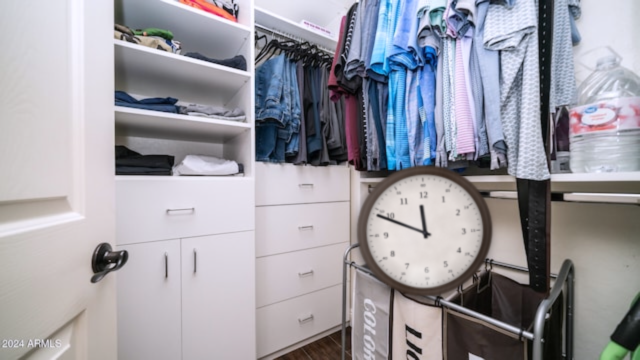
11 h 49 min
